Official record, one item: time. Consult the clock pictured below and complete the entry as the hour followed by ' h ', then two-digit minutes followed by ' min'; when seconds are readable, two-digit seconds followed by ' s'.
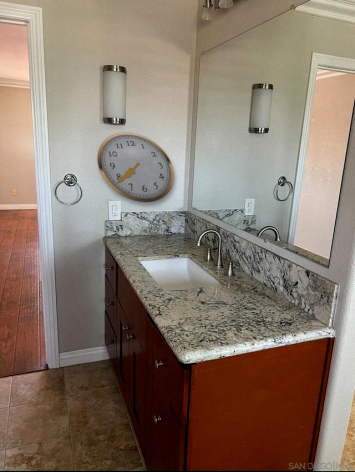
7 h 39 min
